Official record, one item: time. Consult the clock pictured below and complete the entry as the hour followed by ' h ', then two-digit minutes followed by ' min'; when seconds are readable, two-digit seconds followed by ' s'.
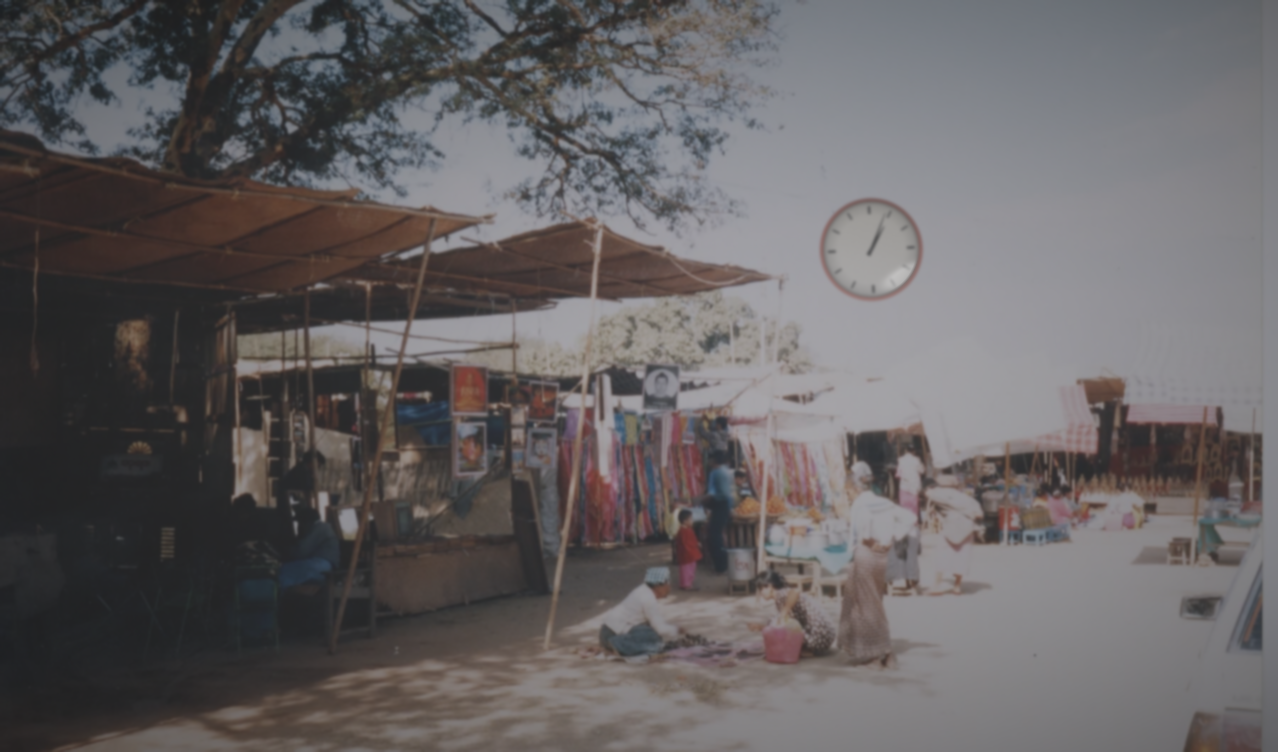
1 h 04 min
